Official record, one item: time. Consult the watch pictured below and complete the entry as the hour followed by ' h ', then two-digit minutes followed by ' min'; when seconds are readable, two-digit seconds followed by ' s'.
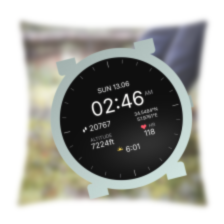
2 h 46 min
